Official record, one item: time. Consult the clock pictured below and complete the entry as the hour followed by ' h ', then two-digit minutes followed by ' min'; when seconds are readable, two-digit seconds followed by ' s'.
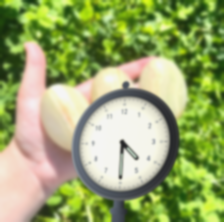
4 h 30 min
